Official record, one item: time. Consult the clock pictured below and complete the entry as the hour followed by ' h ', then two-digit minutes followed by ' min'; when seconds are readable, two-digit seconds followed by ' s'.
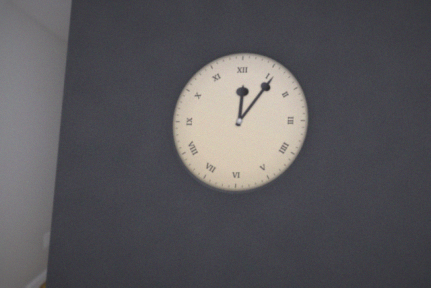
12 h 06 min
